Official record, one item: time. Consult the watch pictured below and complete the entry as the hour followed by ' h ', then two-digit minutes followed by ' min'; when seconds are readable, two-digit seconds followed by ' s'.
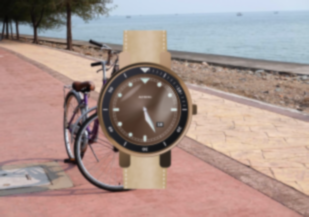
5 h 26 min
